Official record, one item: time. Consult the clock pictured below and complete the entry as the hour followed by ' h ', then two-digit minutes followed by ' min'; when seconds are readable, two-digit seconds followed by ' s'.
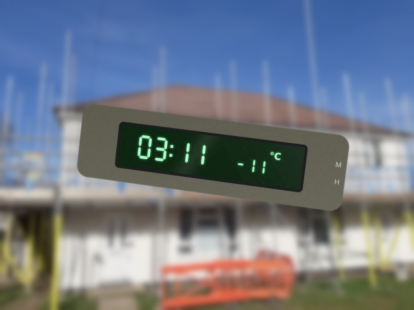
3 h 11 min
